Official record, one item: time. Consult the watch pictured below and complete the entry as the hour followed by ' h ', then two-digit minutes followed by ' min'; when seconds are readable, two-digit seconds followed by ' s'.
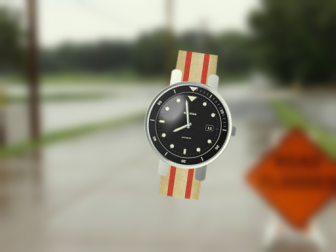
7 h 58 min
